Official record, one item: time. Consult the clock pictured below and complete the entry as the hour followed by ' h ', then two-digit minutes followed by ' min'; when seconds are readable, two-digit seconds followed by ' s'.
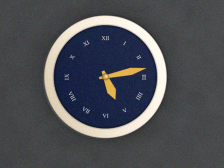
5 h 13 min
